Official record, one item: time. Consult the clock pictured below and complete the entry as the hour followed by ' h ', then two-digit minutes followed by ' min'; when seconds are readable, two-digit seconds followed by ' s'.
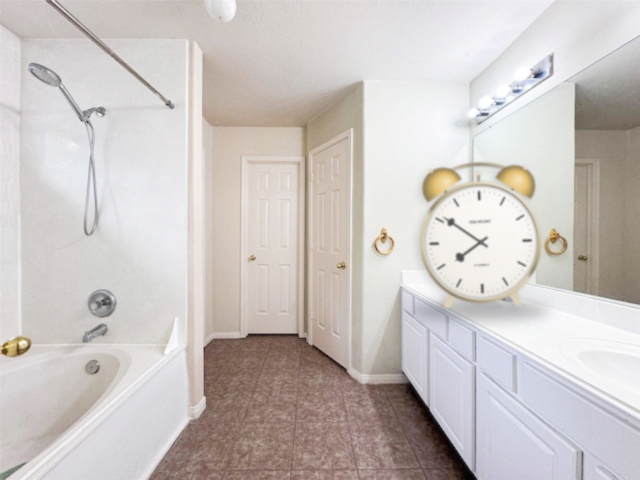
7 h 51 min
